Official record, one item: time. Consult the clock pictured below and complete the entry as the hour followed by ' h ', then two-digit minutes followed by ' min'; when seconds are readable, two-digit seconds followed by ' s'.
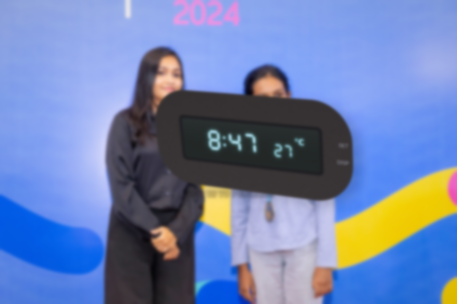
8 h 47 min
